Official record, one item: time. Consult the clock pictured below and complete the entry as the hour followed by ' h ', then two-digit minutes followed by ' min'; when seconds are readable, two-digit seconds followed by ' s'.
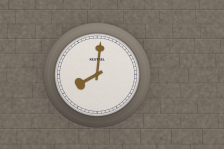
8 h 01 min
